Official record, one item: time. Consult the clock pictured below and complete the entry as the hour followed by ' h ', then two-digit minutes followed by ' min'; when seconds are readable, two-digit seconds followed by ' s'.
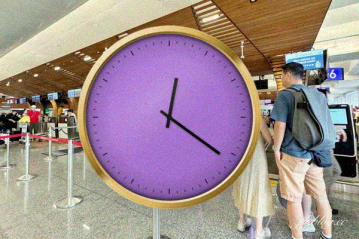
12 h 21 min
